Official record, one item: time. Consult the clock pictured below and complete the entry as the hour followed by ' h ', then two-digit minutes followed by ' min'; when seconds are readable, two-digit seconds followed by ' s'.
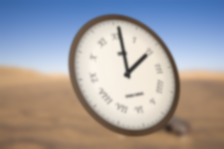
2 h 01 min
